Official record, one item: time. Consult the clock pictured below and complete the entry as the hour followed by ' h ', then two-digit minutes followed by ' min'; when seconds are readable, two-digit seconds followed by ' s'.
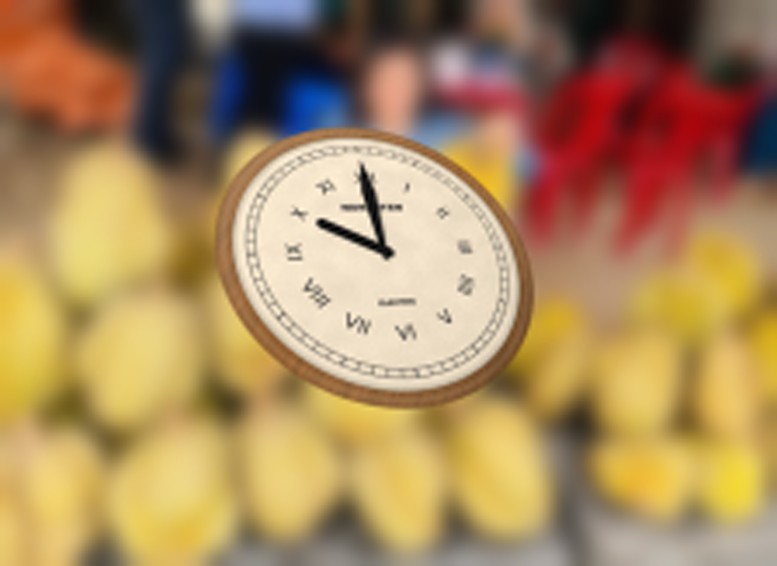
10 h 00 min
